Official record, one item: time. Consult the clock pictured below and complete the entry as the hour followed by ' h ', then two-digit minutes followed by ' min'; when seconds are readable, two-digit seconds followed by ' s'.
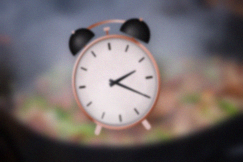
2 h 20 min
